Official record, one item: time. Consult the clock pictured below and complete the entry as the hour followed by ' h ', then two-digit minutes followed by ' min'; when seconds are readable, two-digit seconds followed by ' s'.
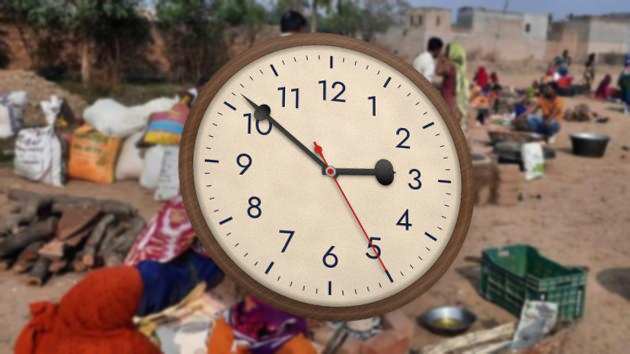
2 h 51 min 25 s
